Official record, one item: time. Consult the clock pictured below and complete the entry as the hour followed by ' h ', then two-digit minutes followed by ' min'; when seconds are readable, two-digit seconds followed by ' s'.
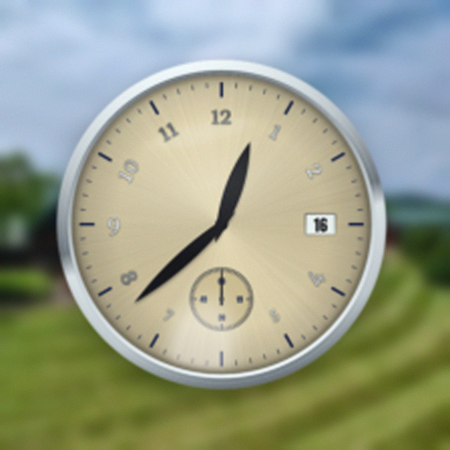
12 h 38 min
